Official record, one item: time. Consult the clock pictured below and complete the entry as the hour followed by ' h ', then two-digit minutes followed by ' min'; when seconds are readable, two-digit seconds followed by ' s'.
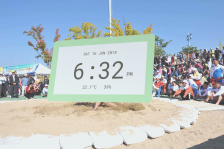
6 h 32 min
